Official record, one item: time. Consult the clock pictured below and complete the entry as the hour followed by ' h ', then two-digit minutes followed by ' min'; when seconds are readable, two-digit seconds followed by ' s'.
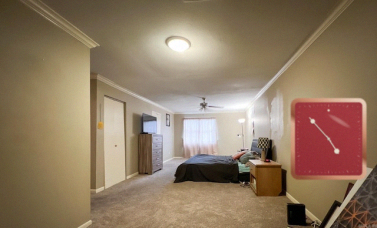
4 h 53 min
